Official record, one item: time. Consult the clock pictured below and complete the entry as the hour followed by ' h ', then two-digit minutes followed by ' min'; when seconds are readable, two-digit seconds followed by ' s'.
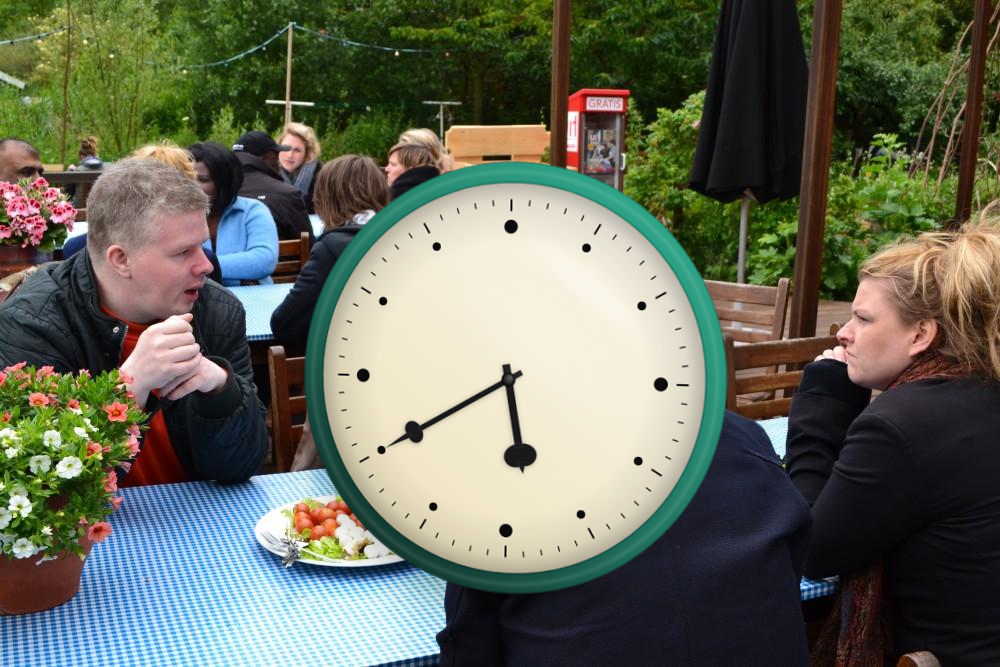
5 h 40 min
